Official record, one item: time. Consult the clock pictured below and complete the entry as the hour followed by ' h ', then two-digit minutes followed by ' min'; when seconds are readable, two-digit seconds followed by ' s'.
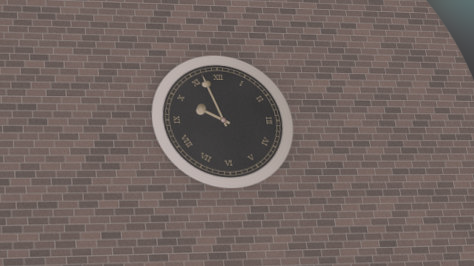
9 h 57 min
